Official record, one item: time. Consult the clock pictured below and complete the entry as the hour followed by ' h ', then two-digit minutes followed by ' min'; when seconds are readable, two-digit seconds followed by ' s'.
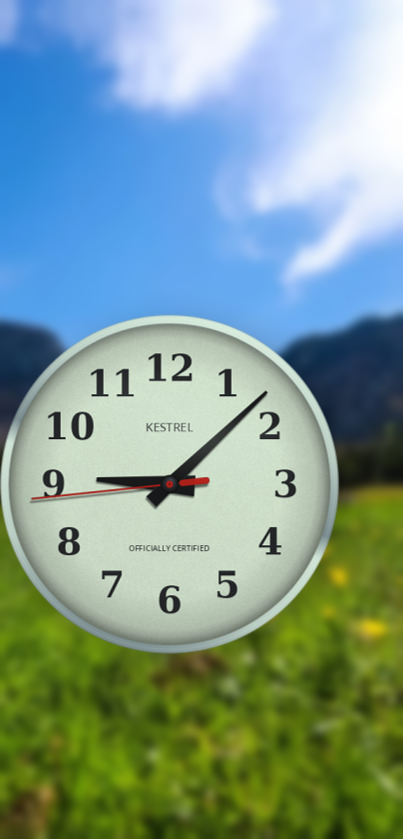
9 h 07 min 44 s
